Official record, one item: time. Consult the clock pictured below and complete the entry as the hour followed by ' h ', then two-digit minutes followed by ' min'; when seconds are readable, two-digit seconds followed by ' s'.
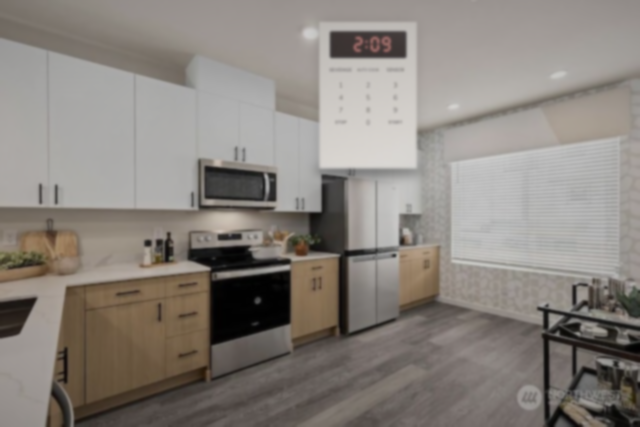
2 h 09 min
